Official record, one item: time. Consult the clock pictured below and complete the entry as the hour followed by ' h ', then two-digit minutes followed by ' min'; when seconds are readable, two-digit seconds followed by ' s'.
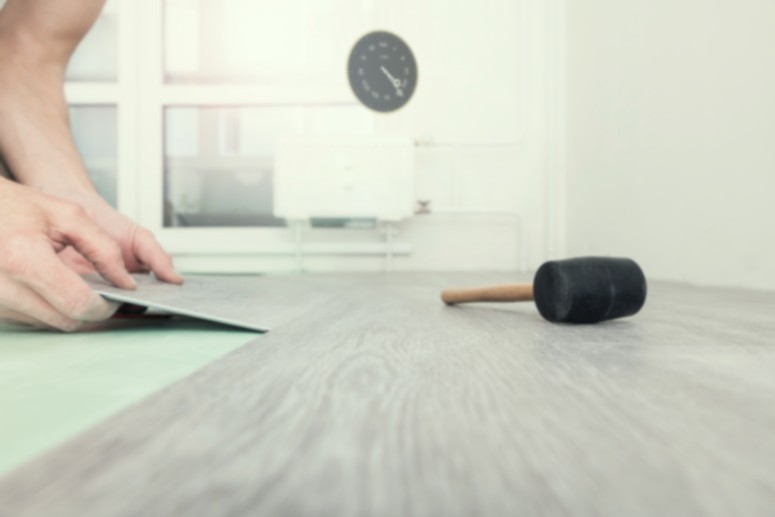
4 h 24 min
